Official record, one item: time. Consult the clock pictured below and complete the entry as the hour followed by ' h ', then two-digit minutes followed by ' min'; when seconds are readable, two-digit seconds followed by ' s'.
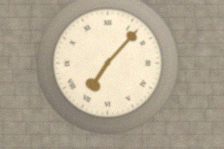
7 h 07 min
